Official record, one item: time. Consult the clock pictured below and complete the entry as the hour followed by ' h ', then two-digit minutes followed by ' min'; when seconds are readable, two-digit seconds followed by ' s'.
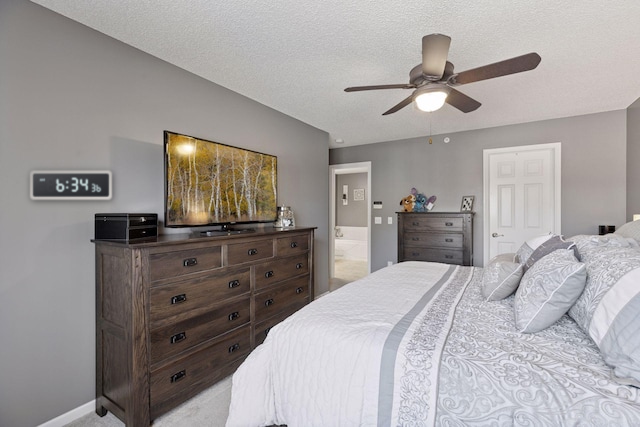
6 h 34 min
